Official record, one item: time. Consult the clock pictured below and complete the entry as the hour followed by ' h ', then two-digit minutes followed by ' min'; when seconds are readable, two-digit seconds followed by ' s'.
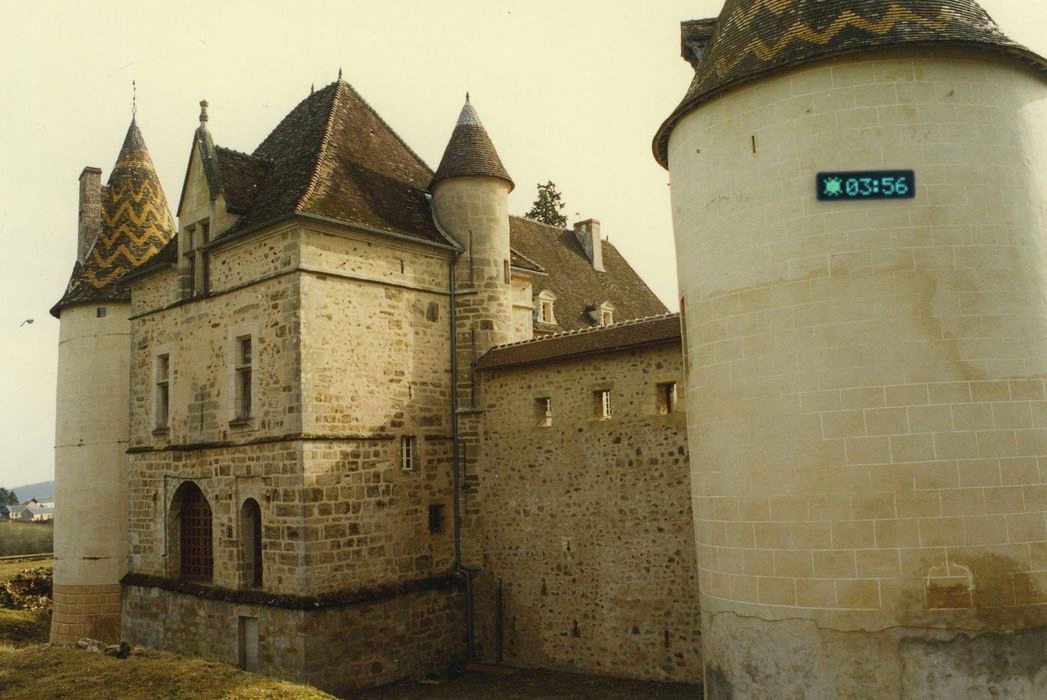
3 h 56 min
